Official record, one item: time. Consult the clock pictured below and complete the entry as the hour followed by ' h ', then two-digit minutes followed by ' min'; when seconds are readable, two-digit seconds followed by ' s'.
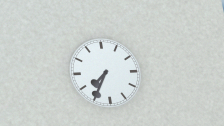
7 h 35 min
